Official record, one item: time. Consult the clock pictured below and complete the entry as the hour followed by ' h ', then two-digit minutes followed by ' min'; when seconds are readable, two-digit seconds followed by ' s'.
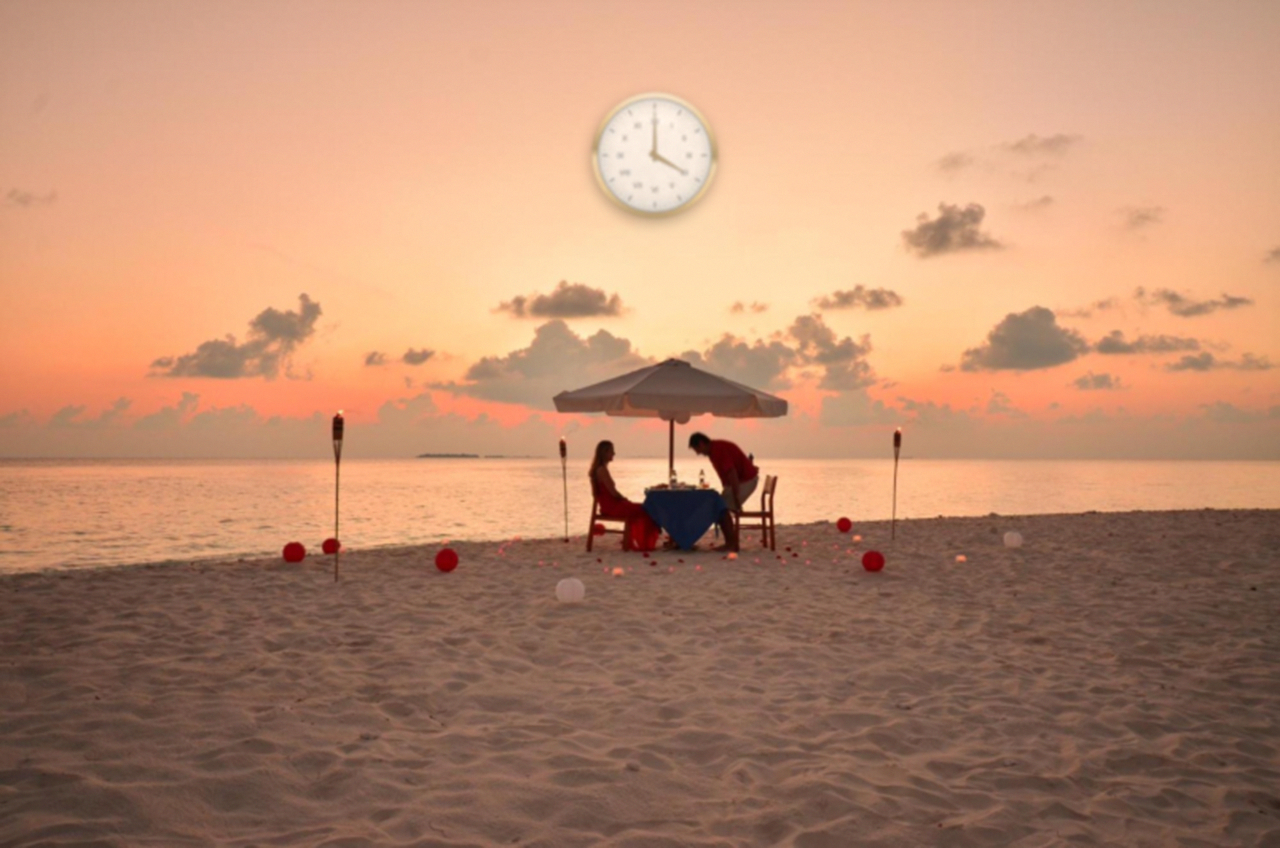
4 h 00 min
